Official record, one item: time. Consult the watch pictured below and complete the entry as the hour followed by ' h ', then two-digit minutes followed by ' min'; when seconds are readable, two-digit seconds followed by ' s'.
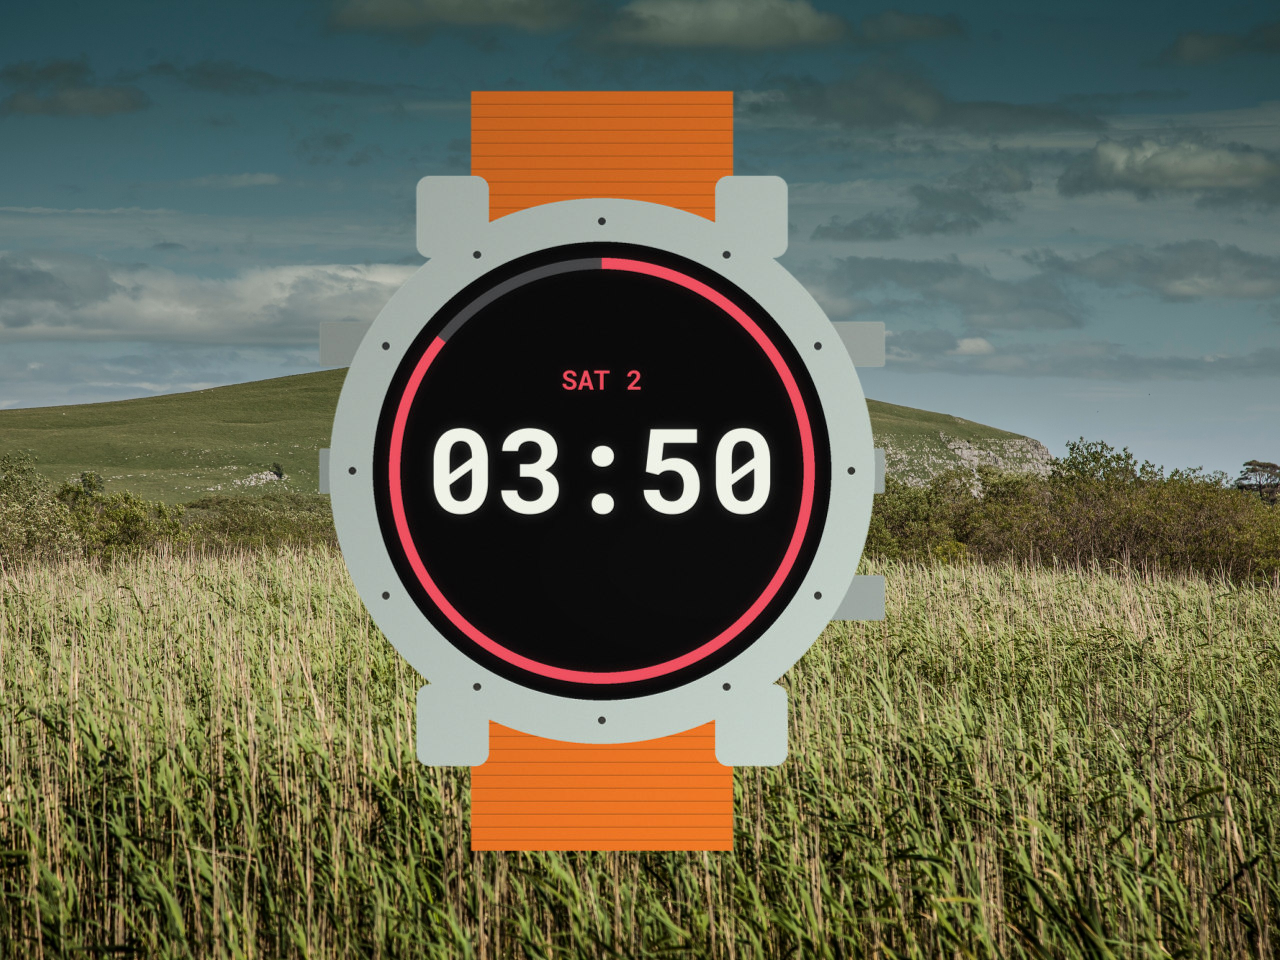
3 h 50 min
